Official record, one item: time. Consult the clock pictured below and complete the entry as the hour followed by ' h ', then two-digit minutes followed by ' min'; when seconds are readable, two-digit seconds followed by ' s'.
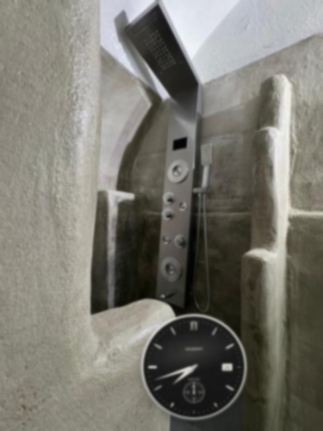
7 h 42 min
